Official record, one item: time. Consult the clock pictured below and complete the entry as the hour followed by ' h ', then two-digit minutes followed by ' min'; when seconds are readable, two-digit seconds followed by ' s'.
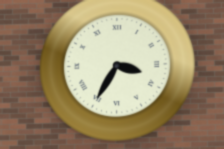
3 h 35 min
